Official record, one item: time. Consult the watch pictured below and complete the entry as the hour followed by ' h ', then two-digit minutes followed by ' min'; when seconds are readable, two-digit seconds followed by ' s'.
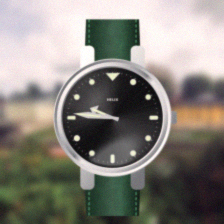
9 h 46 min
